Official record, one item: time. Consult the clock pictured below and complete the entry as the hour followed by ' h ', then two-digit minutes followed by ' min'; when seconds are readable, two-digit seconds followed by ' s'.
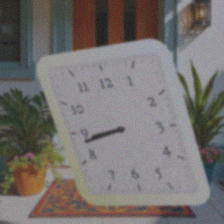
8 h 43 min
